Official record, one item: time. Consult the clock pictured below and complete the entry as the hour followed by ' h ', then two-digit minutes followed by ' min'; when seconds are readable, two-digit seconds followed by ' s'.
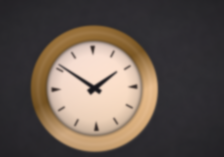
1 h 51 min
